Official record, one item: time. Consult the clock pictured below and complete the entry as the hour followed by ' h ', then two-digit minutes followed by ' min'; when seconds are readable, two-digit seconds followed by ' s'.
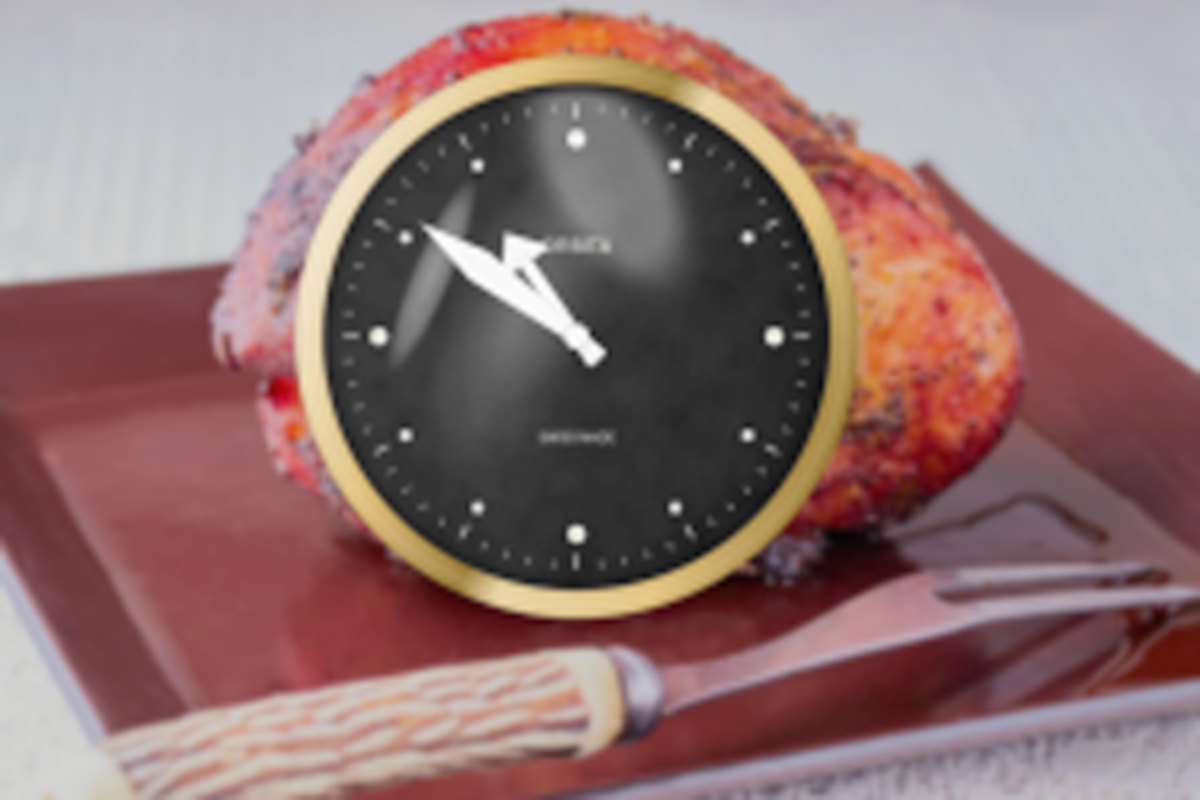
10 h 51 min
